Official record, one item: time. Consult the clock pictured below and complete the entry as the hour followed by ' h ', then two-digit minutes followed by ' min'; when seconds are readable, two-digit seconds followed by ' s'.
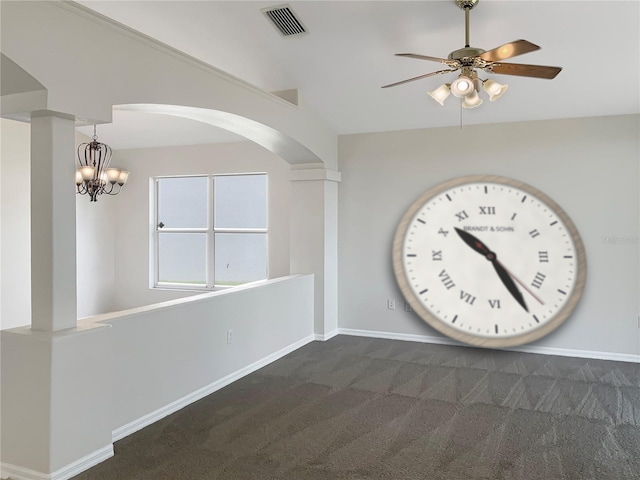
10 h 25 min 23 s
